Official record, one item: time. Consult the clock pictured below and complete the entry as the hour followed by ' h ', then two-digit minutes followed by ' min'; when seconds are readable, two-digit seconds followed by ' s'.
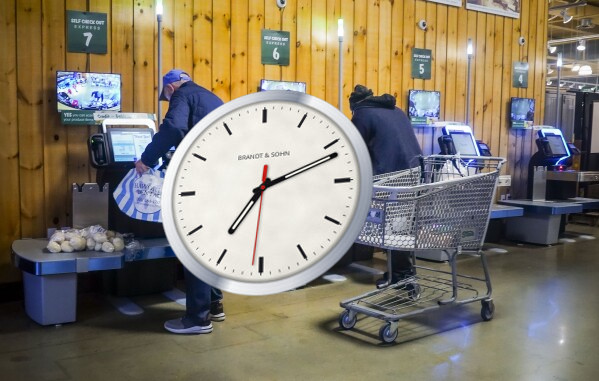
7 h 11 min 31 s
